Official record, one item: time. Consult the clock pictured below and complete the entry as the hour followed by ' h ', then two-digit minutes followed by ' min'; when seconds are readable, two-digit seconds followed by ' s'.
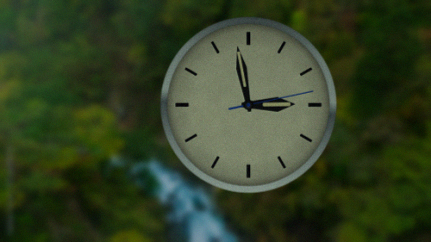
2 h 58 min 13 s
